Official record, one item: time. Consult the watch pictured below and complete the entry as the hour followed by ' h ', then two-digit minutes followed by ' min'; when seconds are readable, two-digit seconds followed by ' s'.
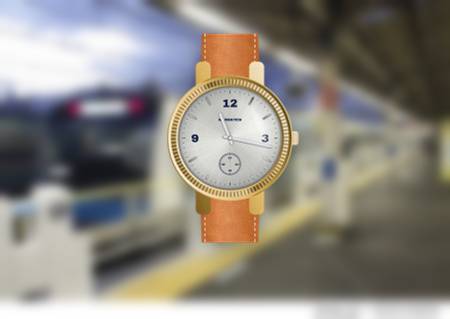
11 h 17 min
